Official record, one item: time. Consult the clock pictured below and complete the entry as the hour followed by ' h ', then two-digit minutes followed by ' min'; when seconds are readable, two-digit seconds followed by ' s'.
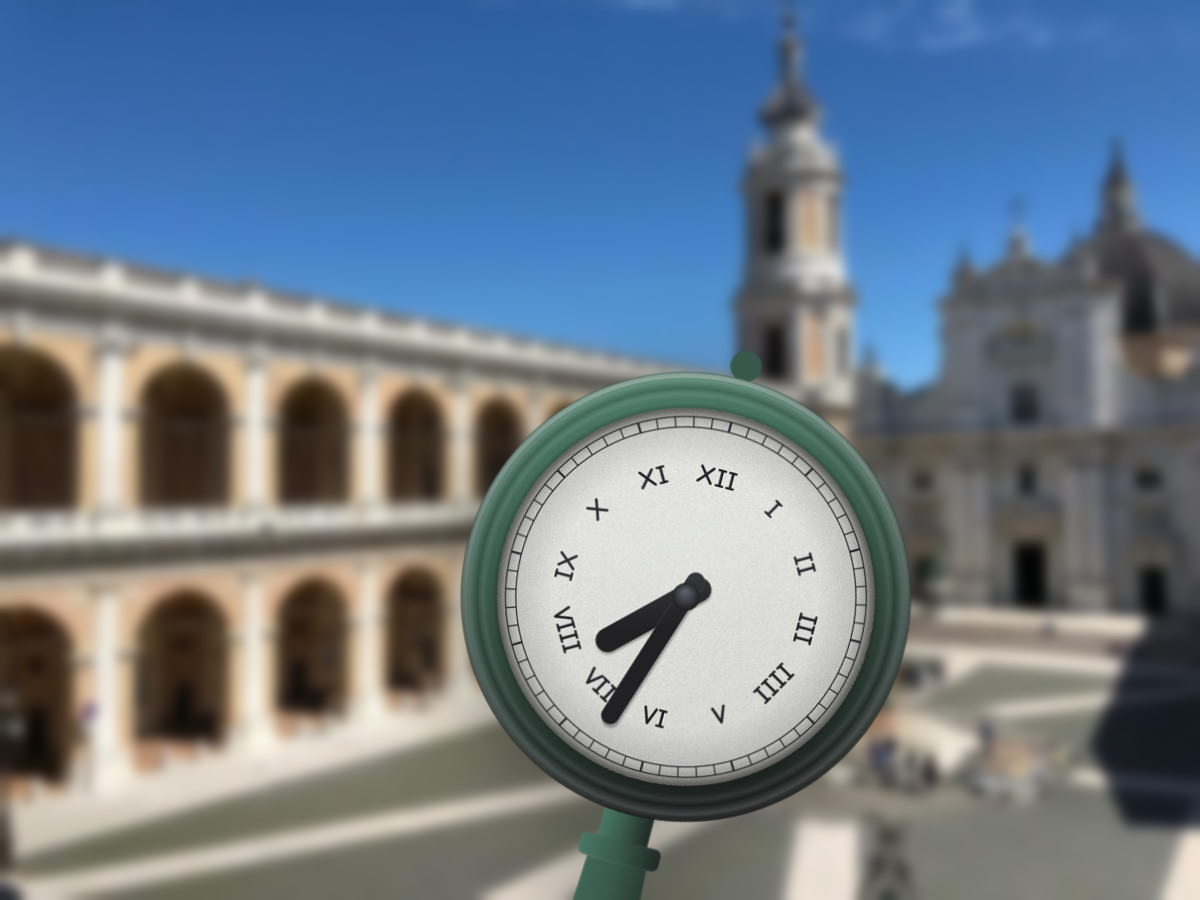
7 h 33 min
